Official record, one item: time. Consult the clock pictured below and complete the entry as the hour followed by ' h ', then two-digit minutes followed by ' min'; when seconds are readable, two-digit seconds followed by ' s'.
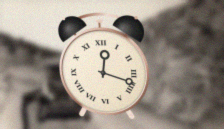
12 h 18 min
